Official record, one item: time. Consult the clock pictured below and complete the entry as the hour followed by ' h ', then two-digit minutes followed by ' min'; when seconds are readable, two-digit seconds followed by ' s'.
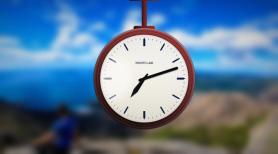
7 h 12 min
